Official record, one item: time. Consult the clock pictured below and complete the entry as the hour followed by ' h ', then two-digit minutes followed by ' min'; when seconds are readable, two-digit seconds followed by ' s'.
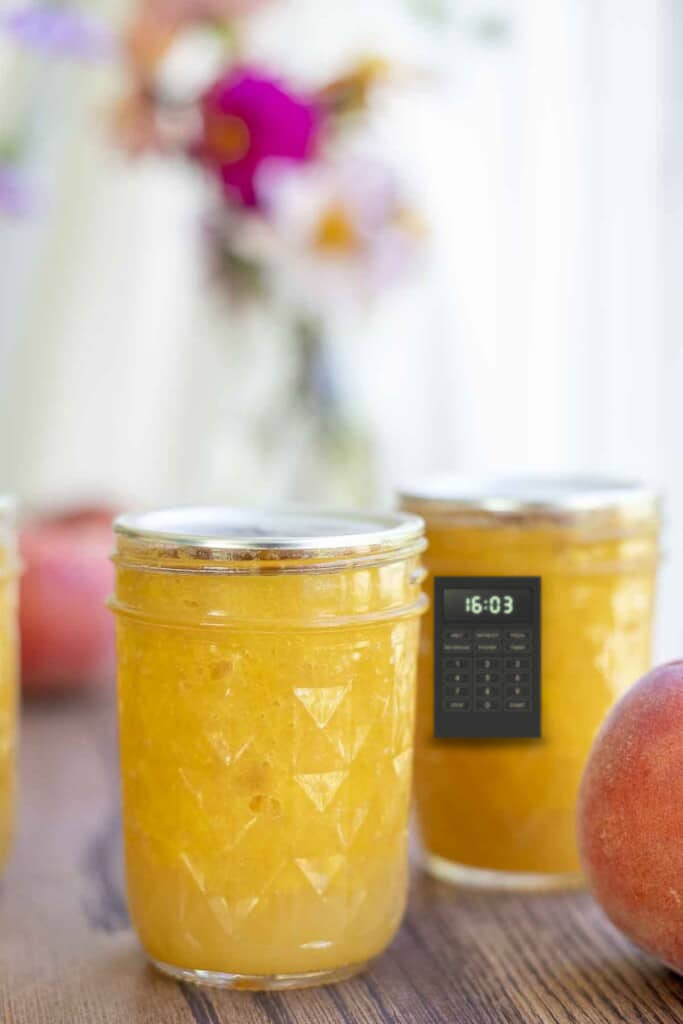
16 h 03 min
